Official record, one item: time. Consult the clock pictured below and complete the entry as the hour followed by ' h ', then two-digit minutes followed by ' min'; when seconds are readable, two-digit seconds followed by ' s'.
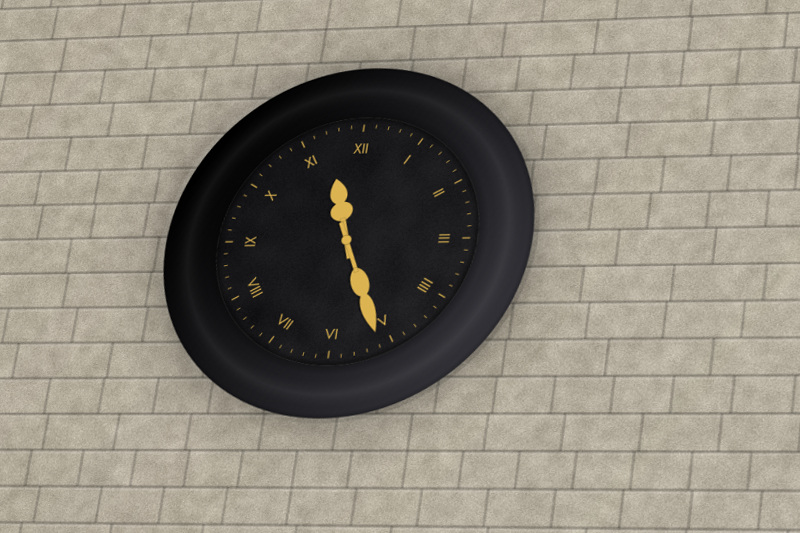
11 h 26 min
